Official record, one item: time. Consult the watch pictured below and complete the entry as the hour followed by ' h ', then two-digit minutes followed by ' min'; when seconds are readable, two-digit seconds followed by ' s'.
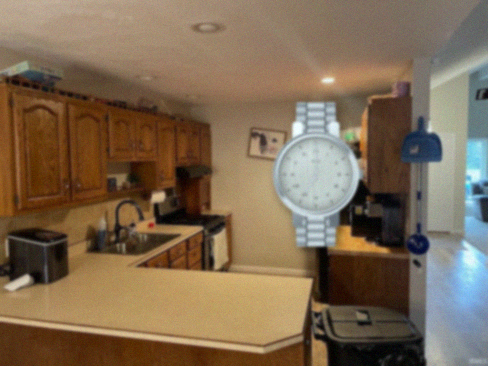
7 h 00 min
